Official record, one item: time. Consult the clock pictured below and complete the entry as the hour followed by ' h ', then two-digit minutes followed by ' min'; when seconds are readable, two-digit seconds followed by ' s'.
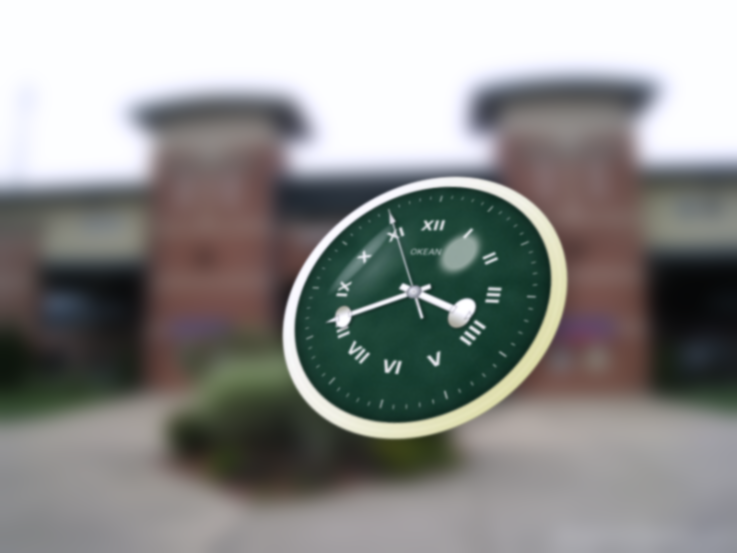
3 h 40 min 55 s
